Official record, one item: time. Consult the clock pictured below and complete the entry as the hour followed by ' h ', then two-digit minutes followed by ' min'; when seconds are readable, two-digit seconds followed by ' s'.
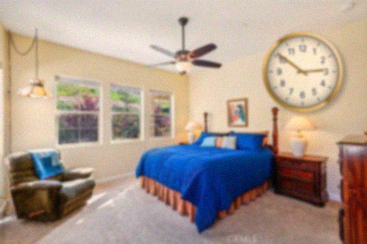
2 h 51 min
